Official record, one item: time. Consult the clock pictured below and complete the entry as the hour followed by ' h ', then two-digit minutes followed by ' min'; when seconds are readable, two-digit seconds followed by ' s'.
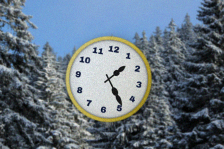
1 h 24 min
